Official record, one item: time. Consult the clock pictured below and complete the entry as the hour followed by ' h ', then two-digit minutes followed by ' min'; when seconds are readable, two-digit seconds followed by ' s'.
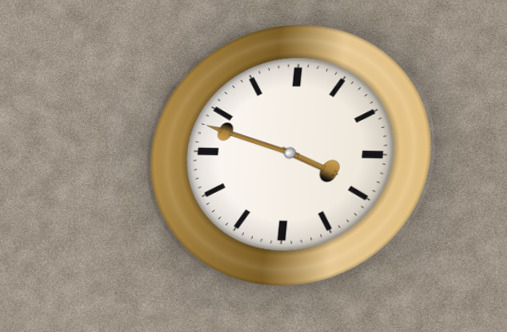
3 h 48 min
